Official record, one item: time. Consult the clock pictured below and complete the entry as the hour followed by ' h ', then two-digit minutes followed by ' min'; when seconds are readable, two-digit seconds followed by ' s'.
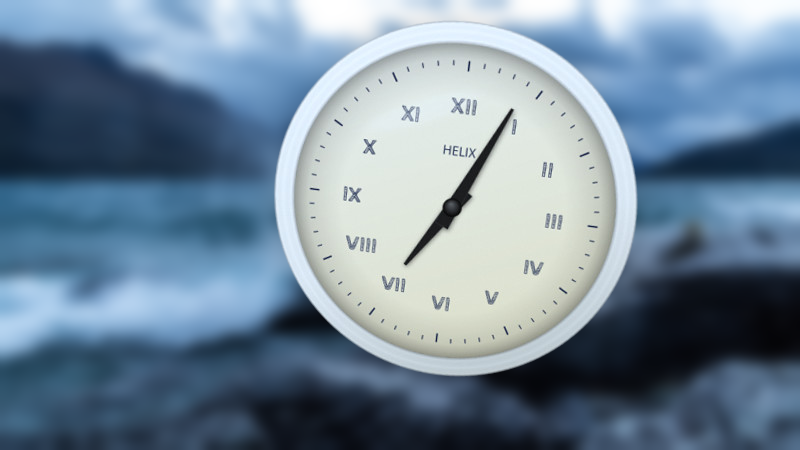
7 h 04 min
